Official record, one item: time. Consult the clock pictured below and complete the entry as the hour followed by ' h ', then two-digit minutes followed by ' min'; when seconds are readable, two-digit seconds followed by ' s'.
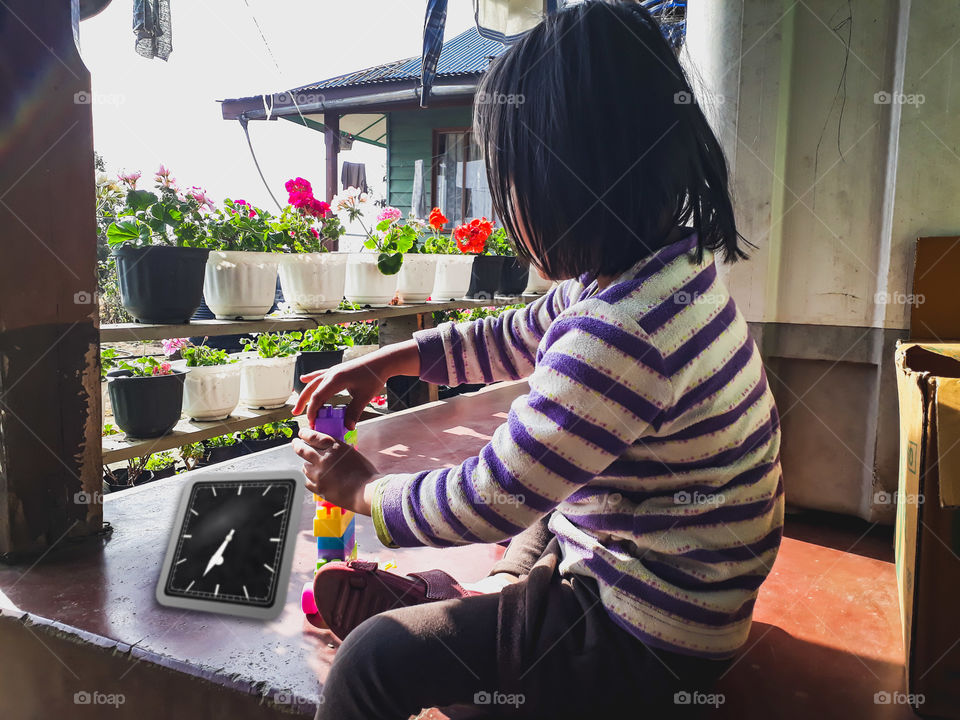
6 h 34 min
